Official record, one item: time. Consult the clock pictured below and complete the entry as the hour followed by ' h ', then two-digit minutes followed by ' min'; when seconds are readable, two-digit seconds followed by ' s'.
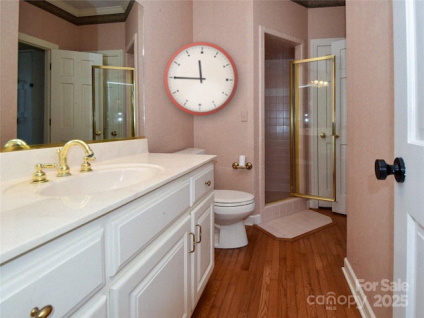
11 h 45 min
